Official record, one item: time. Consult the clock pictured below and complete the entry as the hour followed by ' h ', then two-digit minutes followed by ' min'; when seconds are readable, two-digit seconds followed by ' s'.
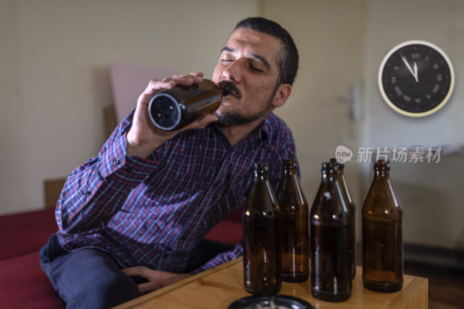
11 h 55 min
